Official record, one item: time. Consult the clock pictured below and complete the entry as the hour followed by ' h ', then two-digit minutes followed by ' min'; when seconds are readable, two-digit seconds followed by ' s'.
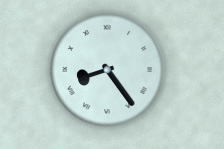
8 h 24 min
